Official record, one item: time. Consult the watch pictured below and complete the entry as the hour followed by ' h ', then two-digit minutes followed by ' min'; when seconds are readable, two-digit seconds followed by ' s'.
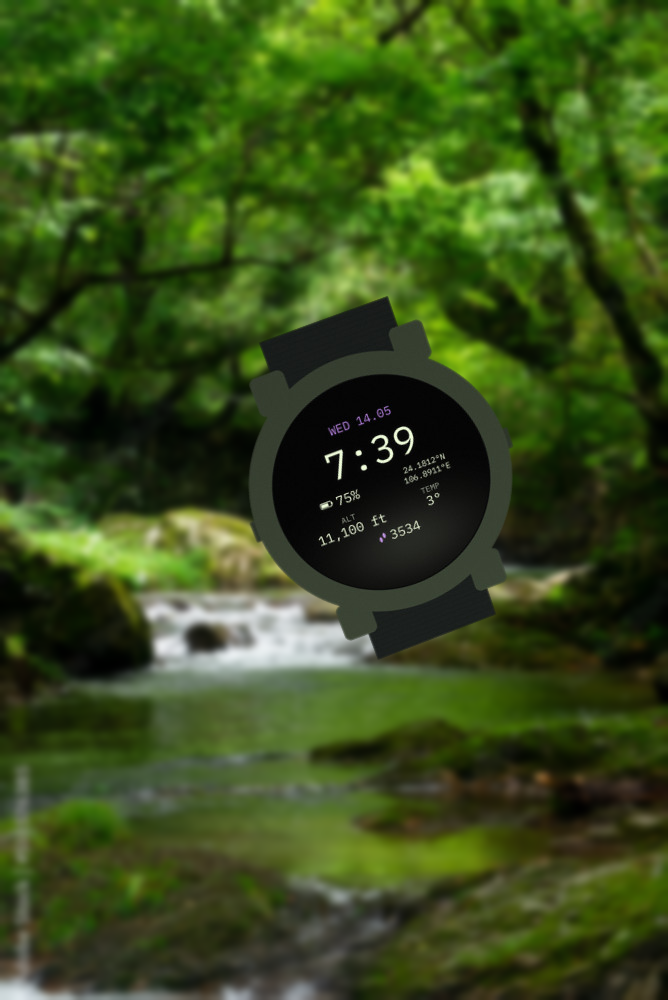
7 h 39 min
